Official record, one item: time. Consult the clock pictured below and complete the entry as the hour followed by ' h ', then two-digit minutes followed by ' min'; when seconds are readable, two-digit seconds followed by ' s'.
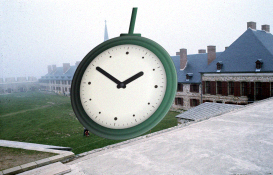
1 h 50 min
